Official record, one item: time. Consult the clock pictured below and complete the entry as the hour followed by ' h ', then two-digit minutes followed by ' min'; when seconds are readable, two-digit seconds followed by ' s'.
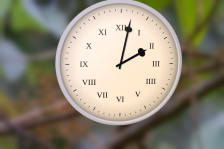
2 h 02 min
